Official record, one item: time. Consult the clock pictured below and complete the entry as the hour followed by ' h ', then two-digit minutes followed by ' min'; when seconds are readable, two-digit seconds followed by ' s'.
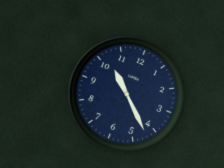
10 h 22 min
